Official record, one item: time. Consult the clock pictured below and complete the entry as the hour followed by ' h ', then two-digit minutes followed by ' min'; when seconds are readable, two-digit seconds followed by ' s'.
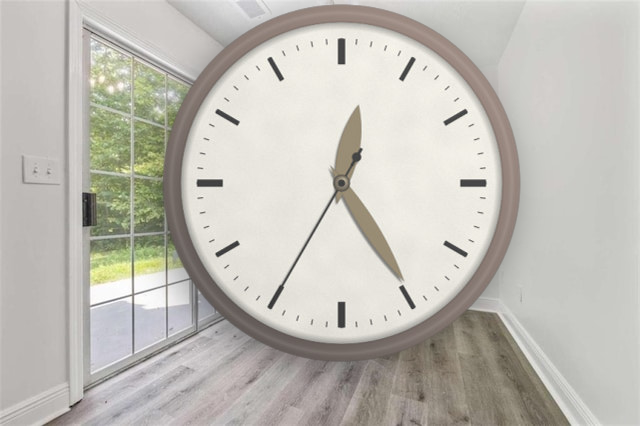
12 h 24 min 35 s
